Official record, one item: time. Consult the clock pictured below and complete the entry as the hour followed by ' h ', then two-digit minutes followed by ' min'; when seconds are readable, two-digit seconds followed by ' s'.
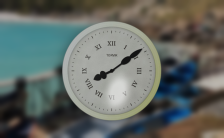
8 h 09 min
